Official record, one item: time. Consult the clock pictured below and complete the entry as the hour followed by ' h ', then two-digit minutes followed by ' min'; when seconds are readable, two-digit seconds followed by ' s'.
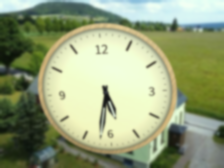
5 h 32 min
